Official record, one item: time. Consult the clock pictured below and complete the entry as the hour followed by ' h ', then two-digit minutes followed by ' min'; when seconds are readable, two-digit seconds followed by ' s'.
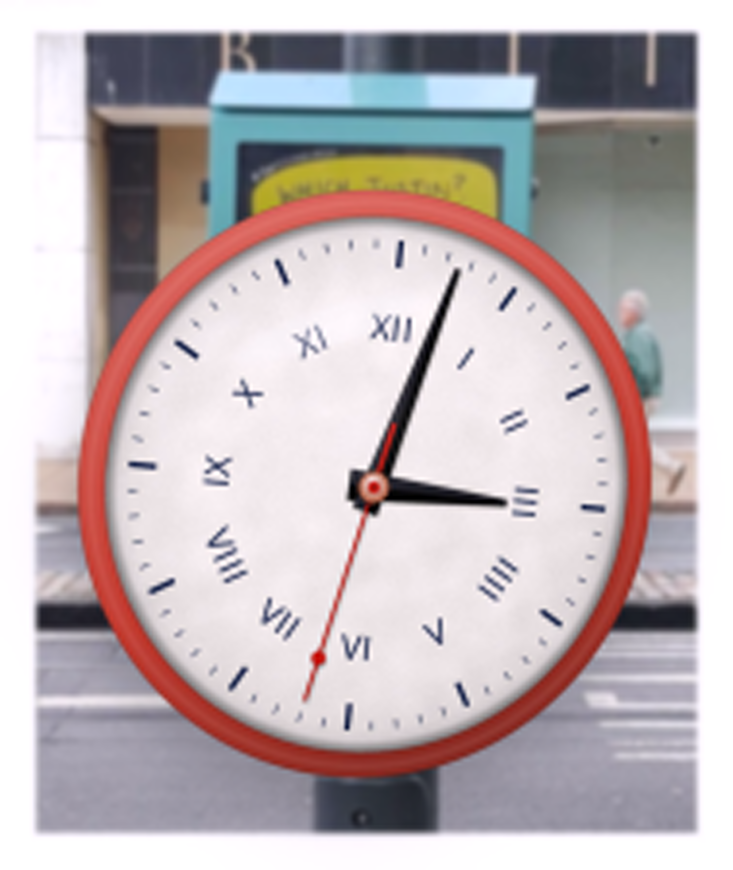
3 h 02 min 32 s
